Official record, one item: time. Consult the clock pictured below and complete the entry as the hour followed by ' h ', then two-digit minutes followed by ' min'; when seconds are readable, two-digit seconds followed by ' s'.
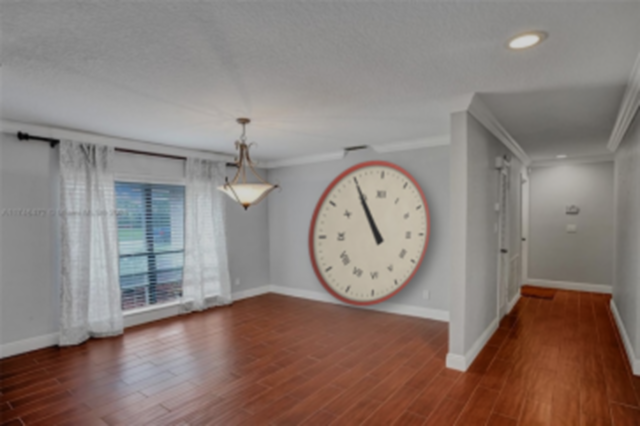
10 h 55 min
